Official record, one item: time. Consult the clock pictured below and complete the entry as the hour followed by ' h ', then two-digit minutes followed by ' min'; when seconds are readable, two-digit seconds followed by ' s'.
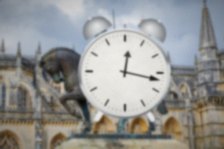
12 h 17 min
